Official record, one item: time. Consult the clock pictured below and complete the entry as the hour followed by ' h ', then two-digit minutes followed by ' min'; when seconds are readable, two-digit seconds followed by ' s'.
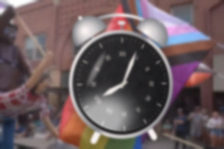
8 h 04 min
